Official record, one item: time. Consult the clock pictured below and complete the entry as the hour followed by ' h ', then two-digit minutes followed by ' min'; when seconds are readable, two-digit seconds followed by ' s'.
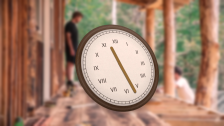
11 h 27 min
